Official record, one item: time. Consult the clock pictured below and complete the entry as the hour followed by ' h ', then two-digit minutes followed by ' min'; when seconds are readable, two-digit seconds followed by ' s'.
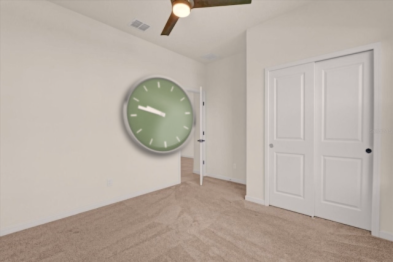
9 h 48 min
